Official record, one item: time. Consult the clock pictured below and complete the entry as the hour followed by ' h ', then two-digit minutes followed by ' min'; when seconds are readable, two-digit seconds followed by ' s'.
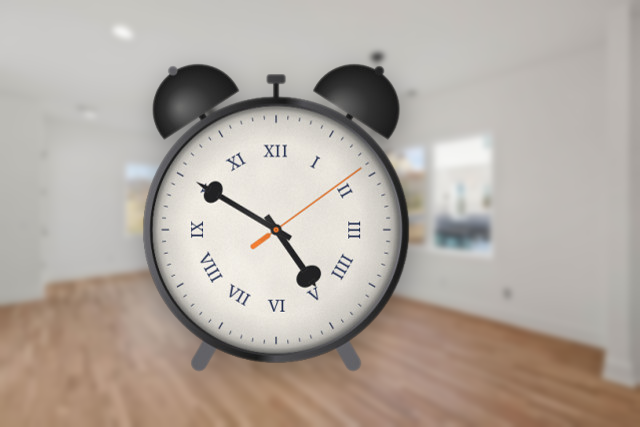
4 h 50 min 09 s
